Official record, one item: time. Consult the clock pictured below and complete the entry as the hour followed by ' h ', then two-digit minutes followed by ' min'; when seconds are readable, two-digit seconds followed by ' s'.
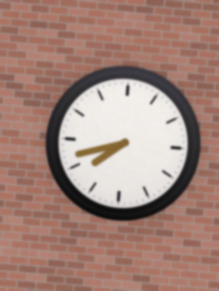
7 h 42 min
